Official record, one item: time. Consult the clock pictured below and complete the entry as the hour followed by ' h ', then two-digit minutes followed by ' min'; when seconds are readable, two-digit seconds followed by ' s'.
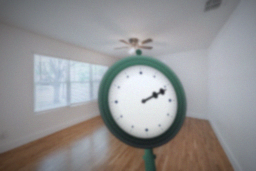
2 h 11 min
